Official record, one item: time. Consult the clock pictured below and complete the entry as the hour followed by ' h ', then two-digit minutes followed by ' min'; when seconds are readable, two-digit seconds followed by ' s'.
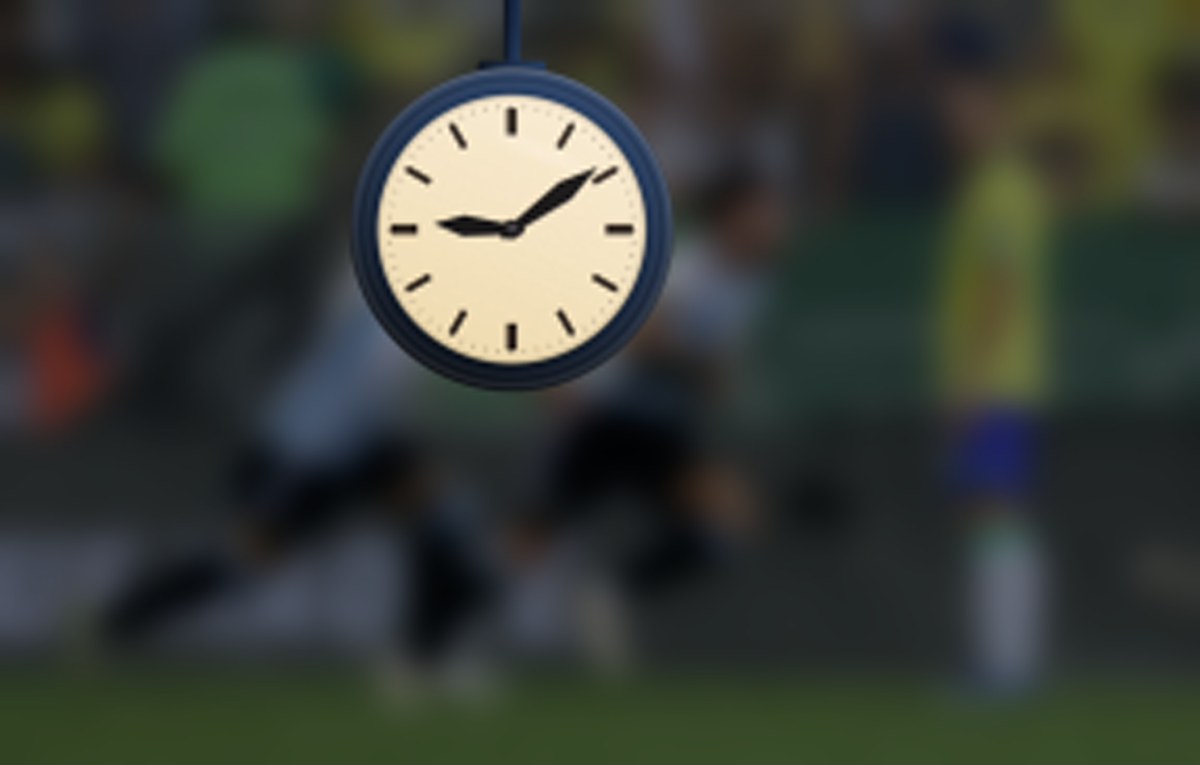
9 h 09 min
